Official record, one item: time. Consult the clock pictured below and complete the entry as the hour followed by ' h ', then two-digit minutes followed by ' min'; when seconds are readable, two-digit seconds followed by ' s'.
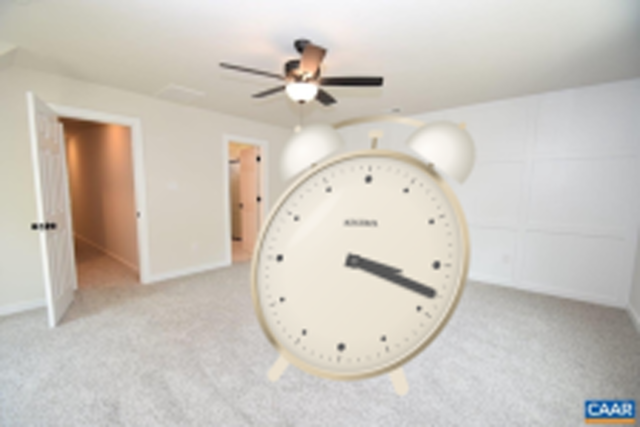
3 h 18 min
